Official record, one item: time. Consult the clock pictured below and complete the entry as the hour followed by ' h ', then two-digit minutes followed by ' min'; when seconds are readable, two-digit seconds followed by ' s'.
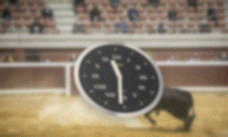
11 h 31 min
